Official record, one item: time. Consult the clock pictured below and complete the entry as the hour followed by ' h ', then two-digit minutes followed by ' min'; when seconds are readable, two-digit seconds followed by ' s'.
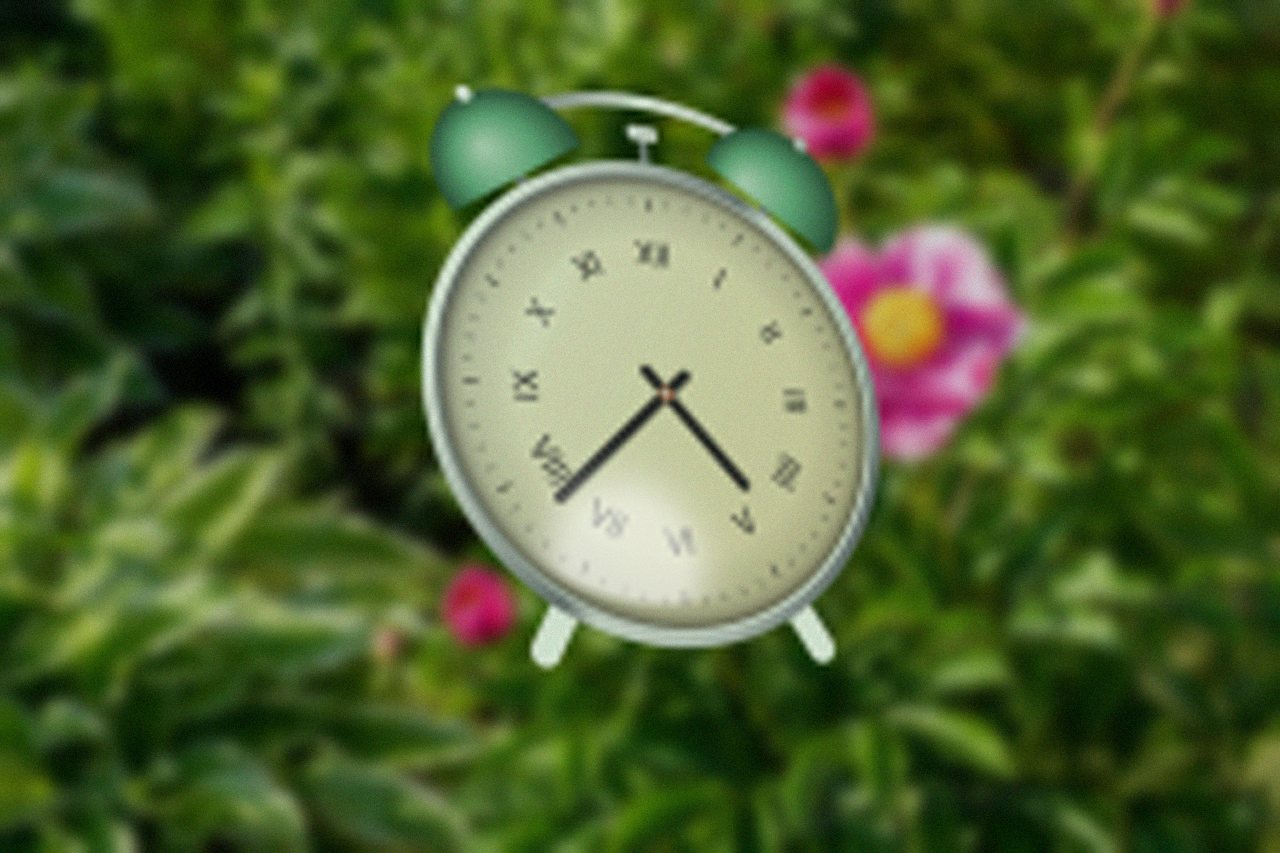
4 h 38 min
